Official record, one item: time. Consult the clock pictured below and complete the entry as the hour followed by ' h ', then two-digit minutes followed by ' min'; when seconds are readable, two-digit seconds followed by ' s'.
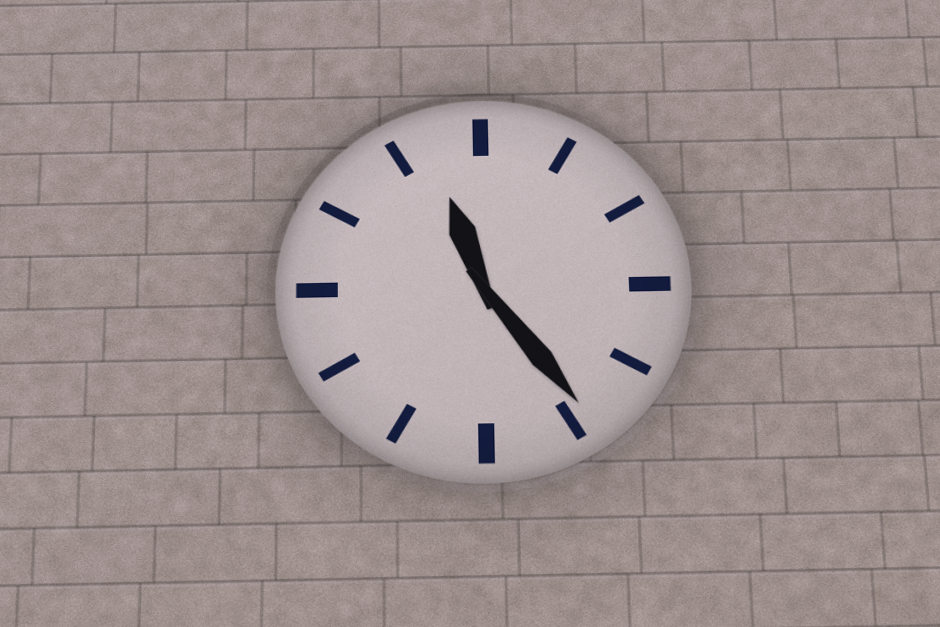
11 h 24 min
